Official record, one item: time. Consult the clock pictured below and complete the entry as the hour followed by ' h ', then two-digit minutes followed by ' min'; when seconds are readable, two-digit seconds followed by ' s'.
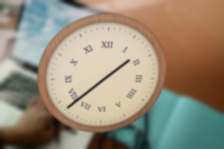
1 h 38 min
